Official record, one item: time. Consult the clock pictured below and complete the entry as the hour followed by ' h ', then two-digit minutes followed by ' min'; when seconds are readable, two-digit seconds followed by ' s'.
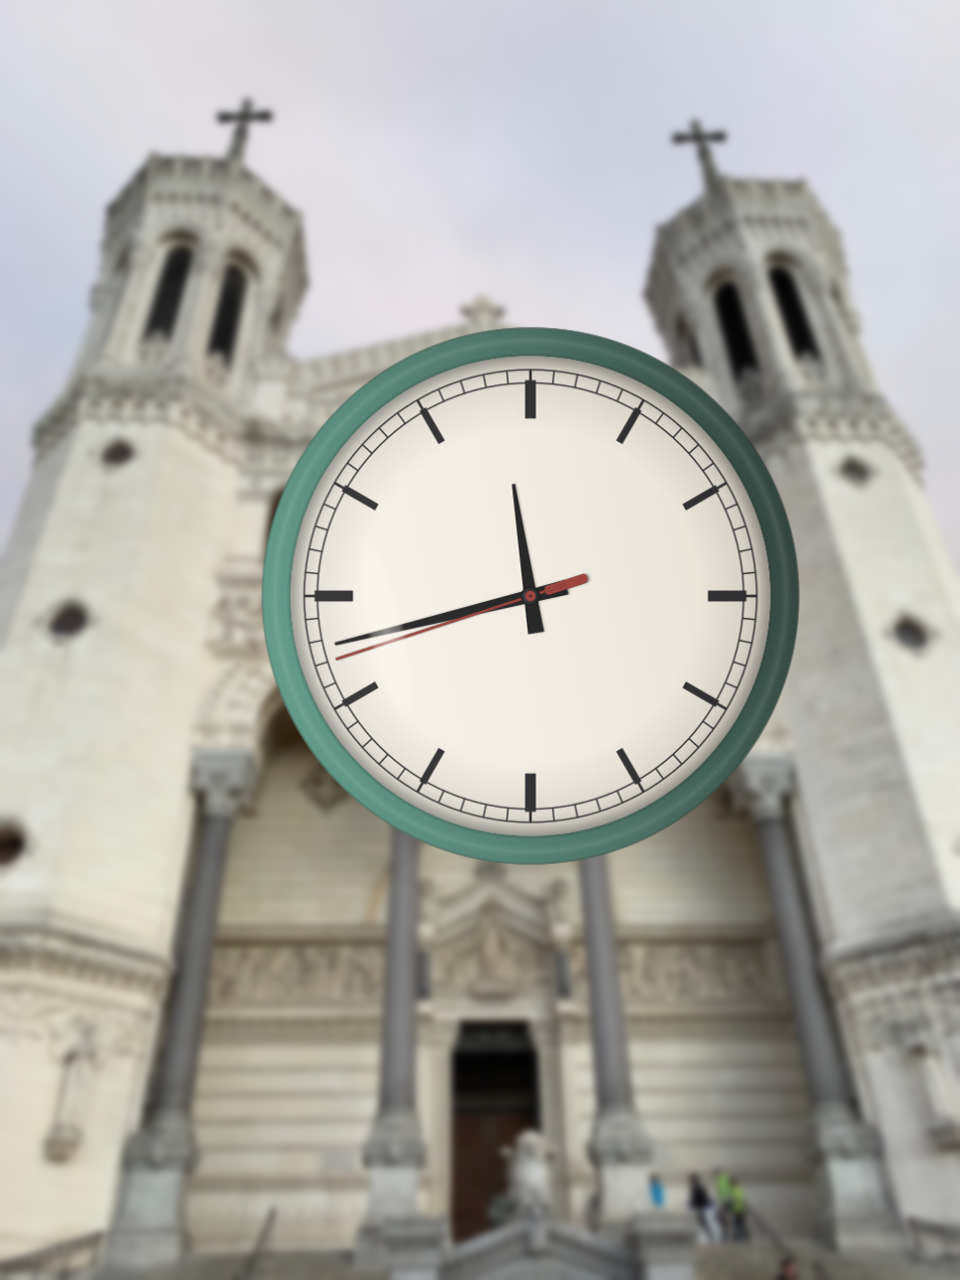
11 h 42 min 42 s
